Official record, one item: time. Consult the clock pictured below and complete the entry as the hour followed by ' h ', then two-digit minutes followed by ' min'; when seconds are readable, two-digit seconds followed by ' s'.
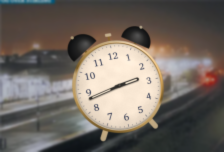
2 h 43 min
